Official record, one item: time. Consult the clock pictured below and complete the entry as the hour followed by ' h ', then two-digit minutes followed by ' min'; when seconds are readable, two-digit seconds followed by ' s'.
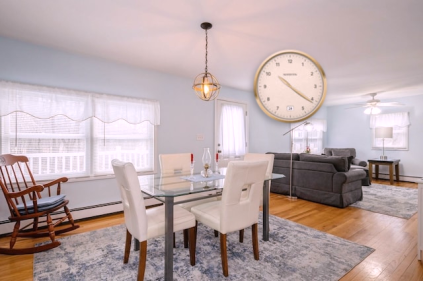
10 h 21 min
